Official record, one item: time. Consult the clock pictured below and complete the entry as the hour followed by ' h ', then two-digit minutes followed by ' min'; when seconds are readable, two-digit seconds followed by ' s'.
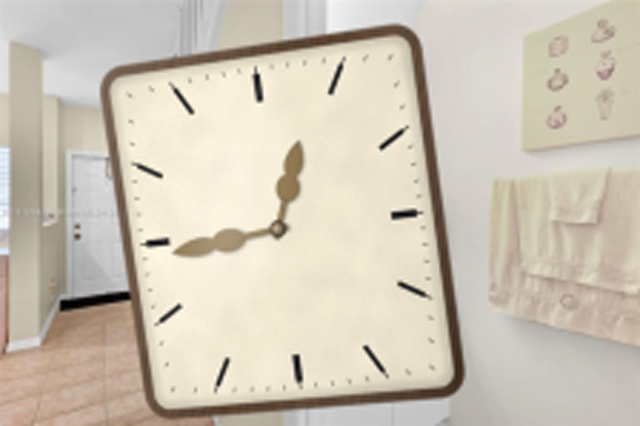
12 h 44 min
